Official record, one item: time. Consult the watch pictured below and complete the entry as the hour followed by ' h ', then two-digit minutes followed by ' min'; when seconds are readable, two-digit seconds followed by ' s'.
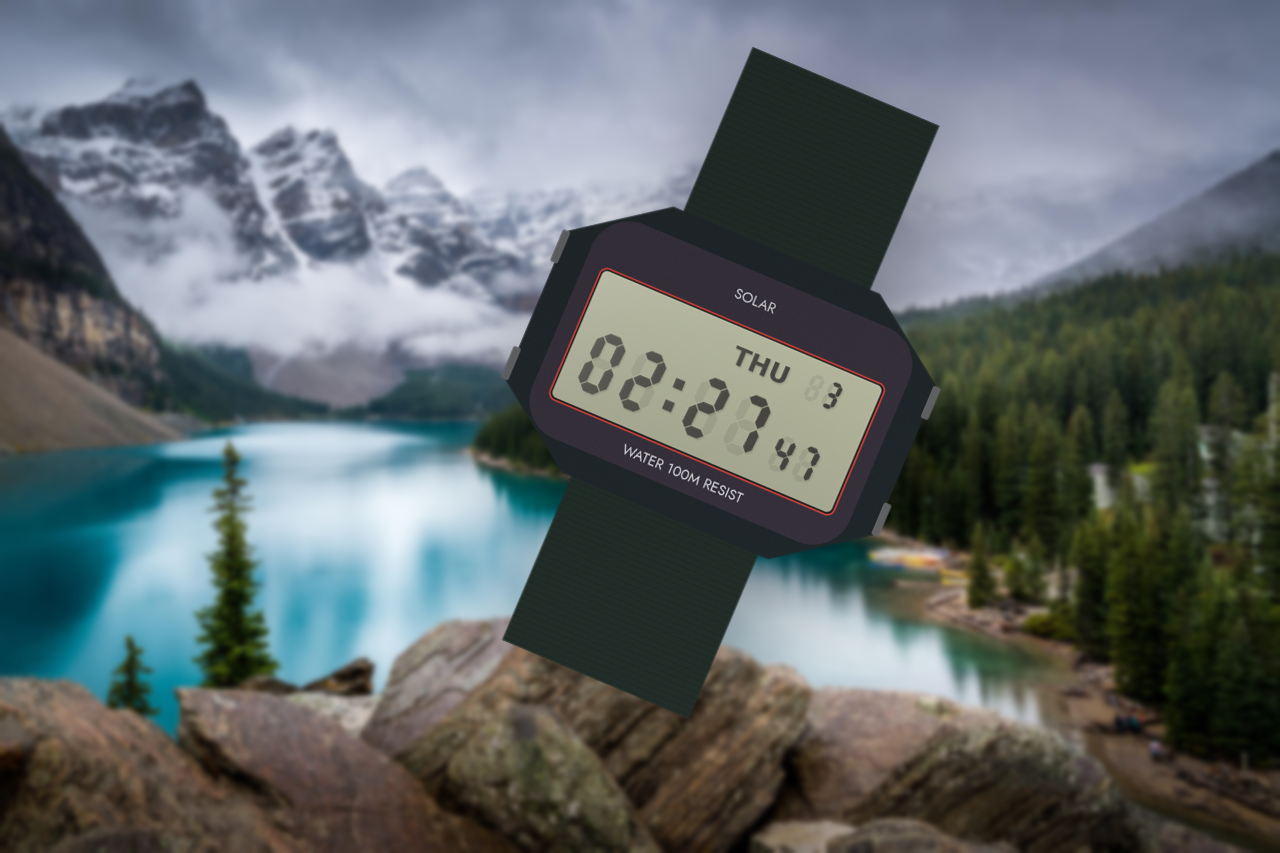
2 h 27 min 47 s
